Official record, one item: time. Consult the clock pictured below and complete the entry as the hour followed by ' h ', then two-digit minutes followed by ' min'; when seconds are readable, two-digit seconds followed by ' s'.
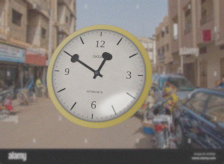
12 h 50 min
